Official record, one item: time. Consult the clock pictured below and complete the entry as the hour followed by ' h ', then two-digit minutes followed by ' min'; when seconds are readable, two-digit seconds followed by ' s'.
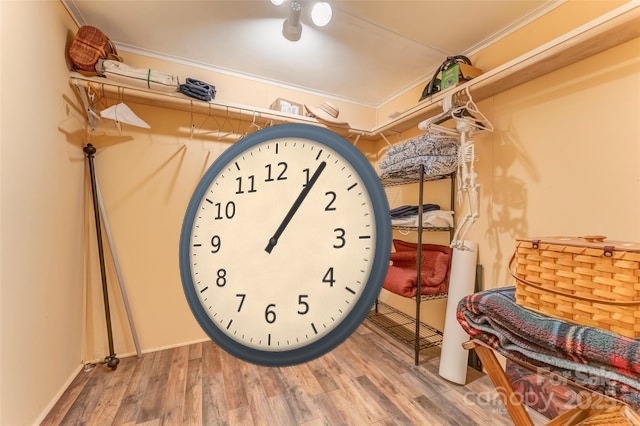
1 h 06 min
